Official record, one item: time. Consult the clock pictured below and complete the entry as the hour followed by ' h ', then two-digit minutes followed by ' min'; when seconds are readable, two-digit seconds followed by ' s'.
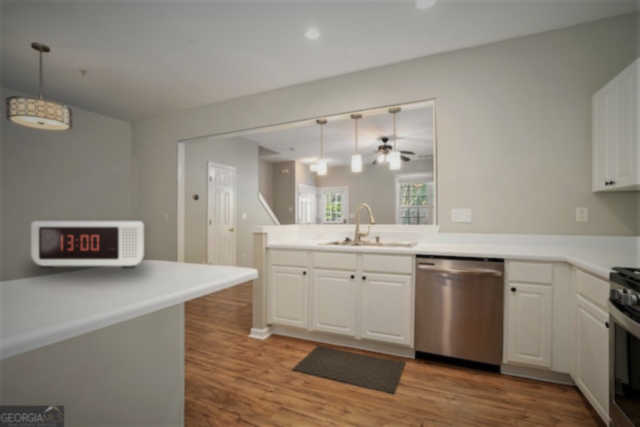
13 h 00 min
